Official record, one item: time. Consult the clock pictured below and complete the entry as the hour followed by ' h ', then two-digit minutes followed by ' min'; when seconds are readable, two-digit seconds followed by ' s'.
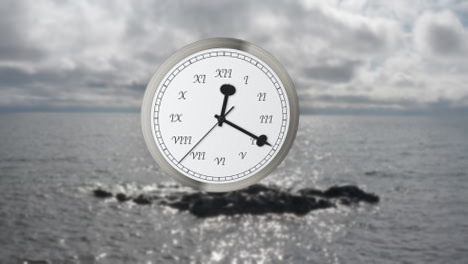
12 h 19 min 37 s
